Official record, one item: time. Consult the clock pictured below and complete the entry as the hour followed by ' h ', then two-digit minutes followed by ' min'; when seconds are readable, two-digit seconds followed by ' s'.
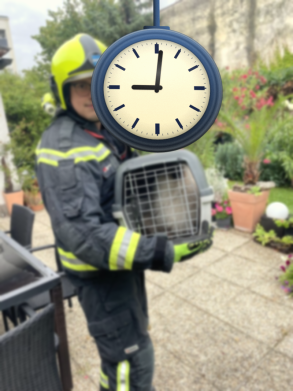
9 h 01 min
